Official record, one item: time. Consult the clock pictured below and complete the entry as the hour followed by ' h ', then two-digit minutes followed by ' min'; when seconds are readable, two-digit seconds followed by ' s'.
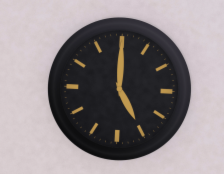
5 h 00 min
